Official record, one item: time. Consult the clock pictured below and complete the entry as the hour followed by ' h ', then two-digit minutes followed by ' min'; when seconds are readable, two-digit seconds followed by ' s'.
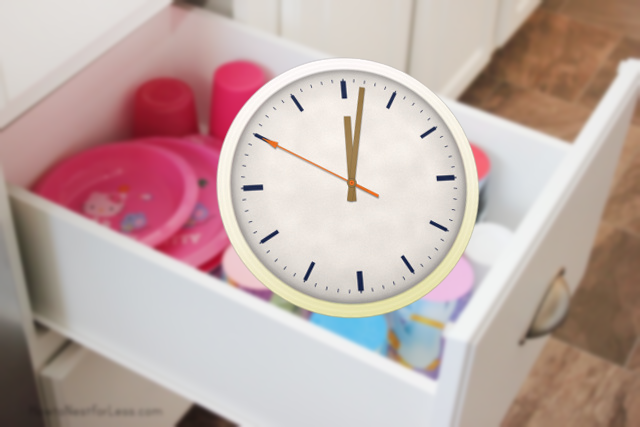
12 h 01 min 50 s
